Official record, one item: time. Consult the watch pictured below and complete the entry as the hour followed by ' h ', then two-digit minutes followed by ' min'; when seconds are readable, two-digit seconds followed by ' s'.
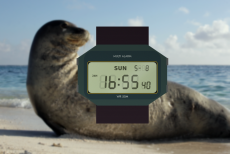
16 h 55 min 40 s
